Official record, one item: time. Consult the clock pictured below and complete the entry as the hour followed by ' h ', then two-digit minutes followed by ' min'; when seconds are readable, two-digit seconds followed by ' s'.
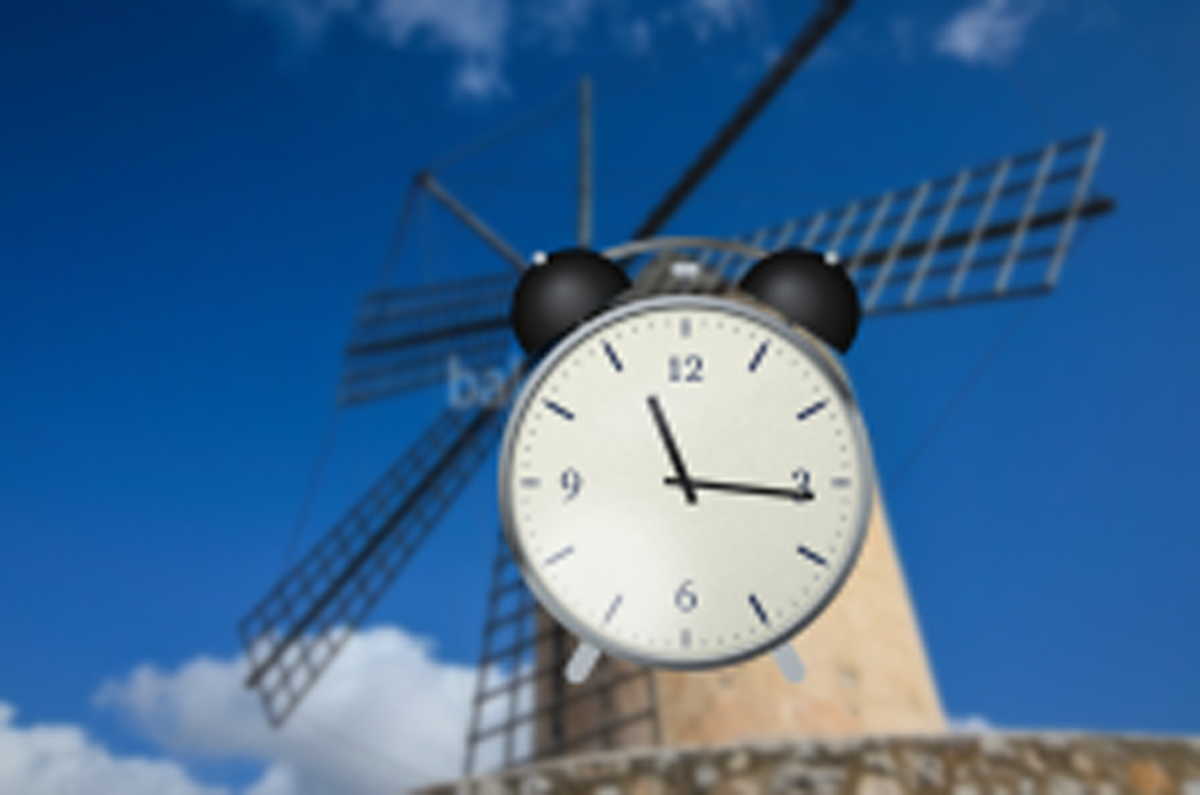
11 h 16 min
